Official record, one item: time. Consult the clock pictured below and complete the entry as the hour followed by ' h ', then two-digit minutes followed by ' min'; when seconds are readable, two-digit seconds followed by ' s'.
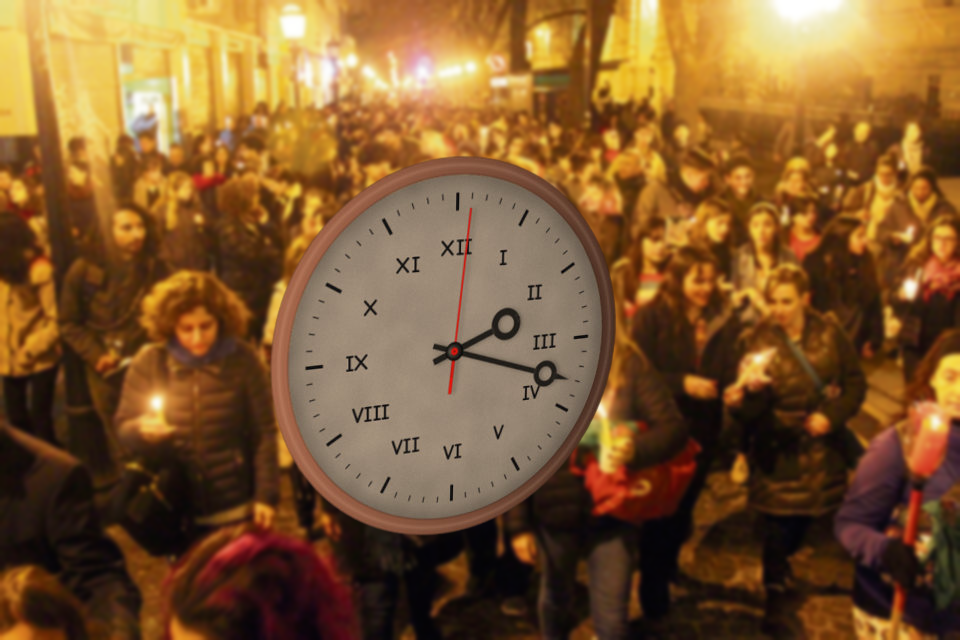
2 h 18 min 01 s
